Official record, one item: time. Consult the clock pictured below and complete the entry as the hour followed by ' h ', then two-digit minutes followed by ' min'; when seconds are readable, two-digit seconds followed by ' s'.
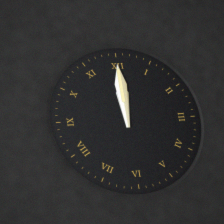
12 h 00 min
